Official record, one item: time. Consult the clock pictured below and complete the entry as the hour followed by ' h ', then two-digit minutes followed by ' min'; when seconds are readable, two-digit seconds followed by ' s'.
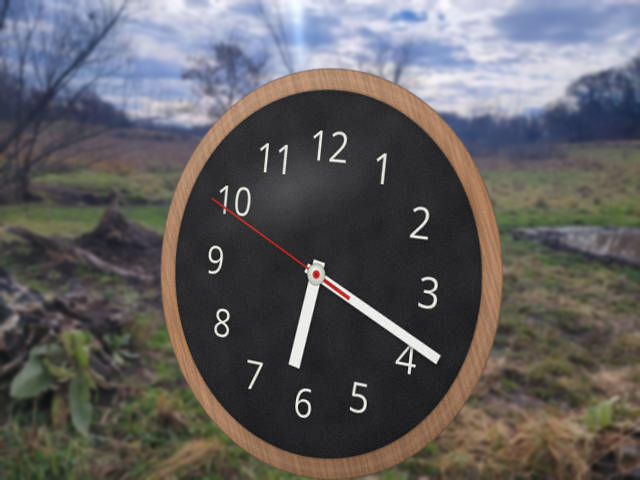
6 h 18 min 49 s
